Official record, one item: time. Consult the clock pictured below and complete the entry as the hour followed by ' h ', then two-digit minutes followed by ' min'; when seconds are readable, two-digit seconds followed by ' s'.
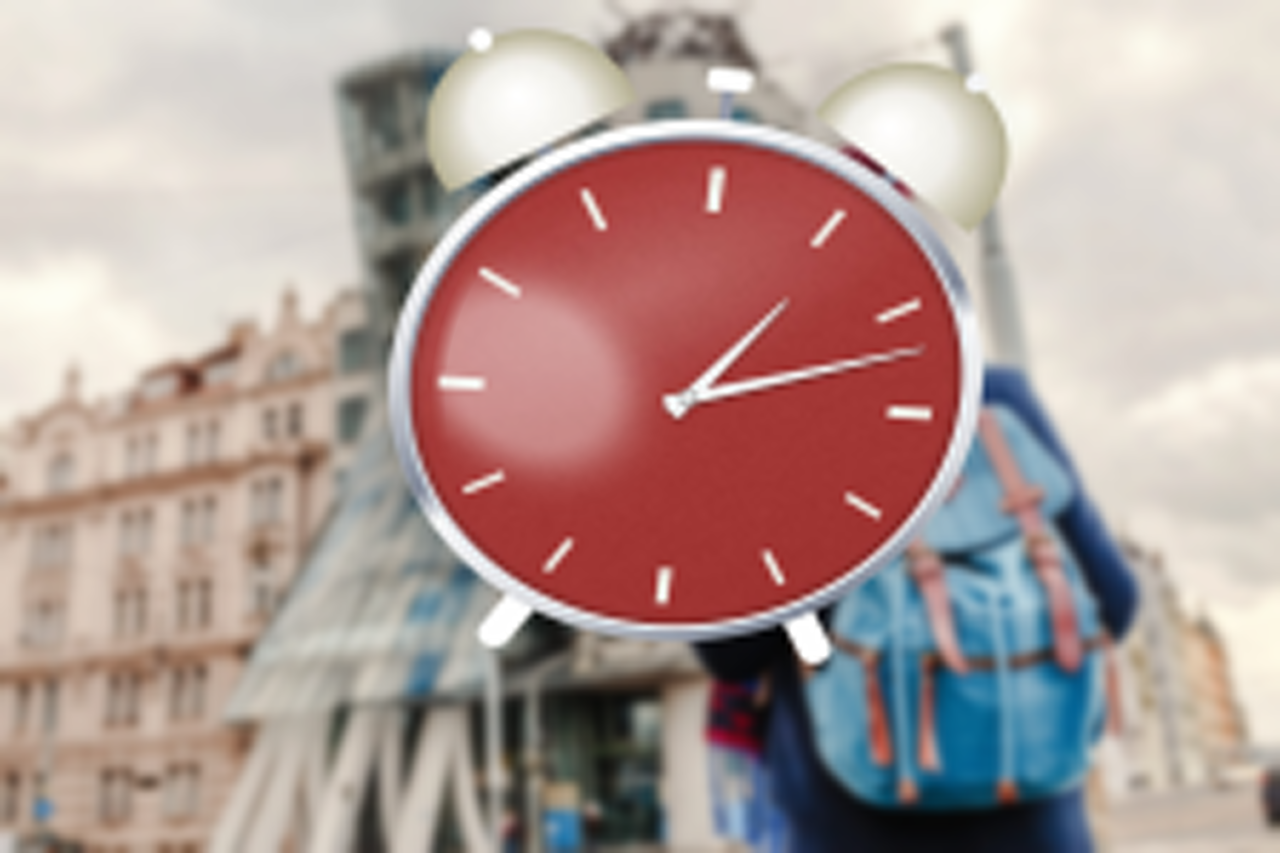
1 h 12 min
